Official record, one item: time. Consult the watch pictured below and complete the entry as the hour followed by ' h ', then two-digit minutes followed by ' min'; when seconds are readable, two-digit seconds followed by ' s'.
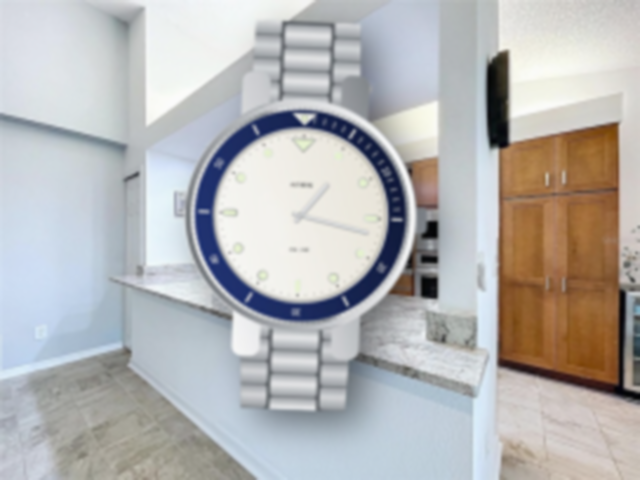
1 h 17 min
